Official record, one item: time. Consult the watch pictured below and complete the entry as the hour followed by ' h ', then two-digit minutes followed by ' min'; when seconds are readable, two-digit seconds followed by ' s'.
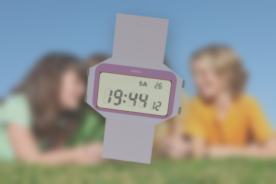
19 h 44 min 12 s
